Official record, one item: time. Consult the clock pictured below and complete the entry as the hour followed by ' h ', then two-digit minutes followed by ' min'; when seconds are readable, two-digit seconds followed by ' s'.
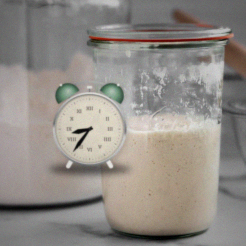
8 h 36 min
